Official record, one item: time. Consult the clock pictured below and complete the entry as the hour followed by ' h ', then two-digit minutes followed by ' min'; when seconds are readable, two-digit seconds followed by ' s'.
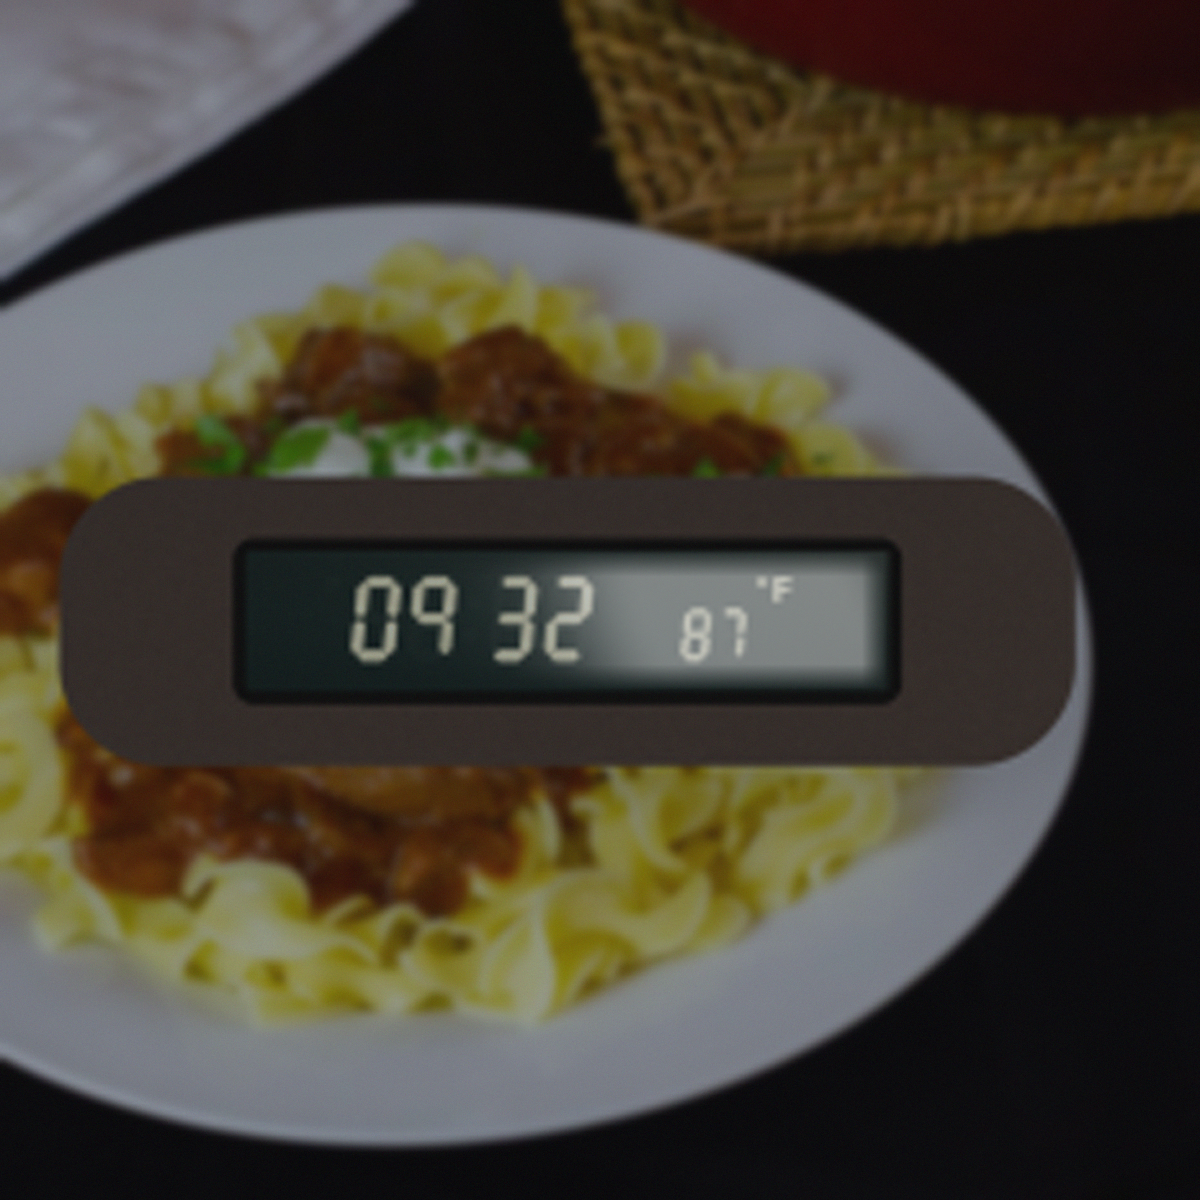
9 h 32 min
